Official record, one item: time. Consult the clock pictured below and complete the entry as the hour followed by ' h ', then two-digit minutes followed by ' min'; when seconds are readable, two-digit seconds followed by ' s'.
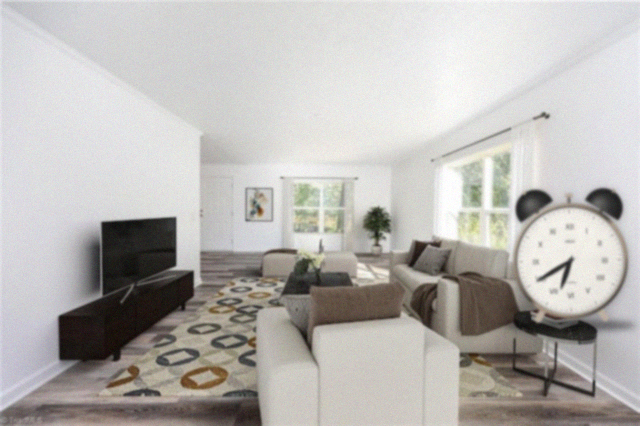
6 h 40 min
